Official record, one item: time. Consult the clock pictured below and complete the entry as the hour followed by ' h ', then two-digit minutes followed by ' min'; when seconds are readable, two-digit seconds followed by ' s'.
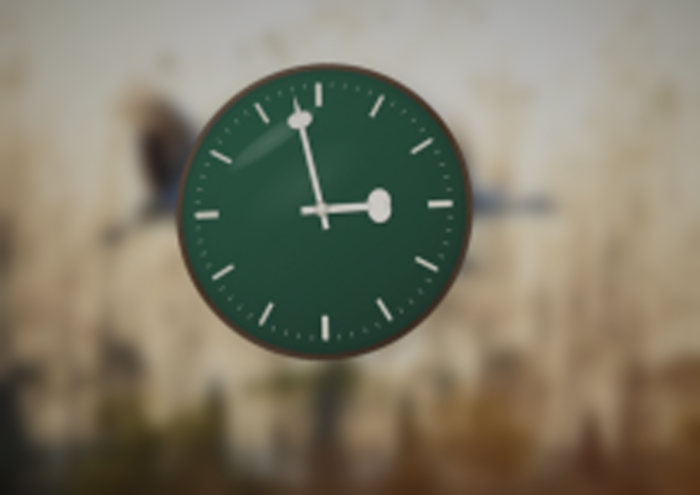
2 h 58 min
